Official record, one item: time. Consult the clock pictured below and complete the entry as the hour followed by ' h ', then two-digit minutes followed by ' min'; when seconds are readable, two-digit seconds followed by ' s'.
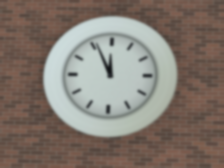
11 h 56 min
